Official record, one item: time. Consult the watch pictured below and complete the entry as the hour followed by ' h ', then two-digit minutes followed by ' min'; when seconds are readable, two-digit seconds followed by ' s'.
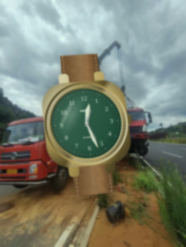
12 h 27 min
